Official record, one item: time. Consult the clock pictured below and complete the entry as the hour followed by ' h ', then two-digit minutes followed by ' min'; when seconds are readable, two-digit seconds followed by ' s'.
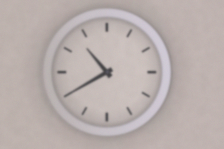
10 h 40 min
